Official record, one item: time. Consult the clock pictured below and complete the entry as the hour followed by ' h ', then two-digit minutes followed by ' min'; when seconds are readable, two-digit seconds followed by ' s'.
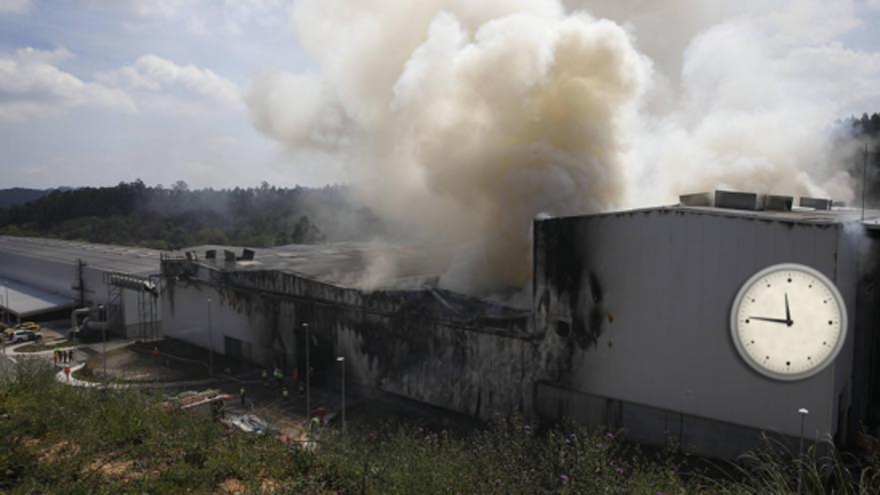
11 h 46 min
